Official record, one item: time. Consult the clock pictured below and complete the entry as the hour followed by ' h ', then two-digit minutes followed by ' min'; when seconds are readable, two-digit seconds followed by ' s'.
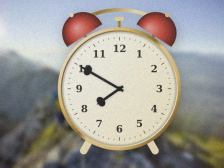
7 h 50 min
